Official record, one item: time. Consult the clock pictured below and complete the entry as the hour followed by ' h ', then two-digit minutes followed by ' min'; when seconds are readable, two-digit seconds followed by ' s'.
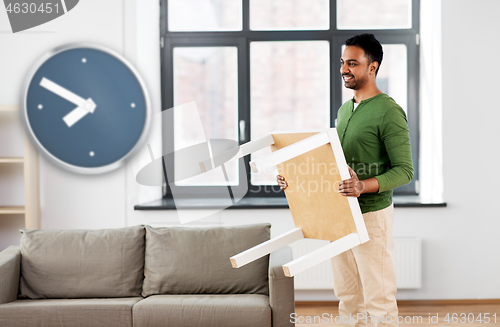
7 h 50 min
